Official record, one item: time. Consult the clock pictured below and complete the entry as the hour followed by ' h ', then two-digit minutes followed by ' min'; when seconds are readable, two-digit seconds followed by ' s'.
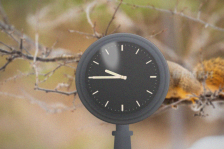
9 h 45 min
